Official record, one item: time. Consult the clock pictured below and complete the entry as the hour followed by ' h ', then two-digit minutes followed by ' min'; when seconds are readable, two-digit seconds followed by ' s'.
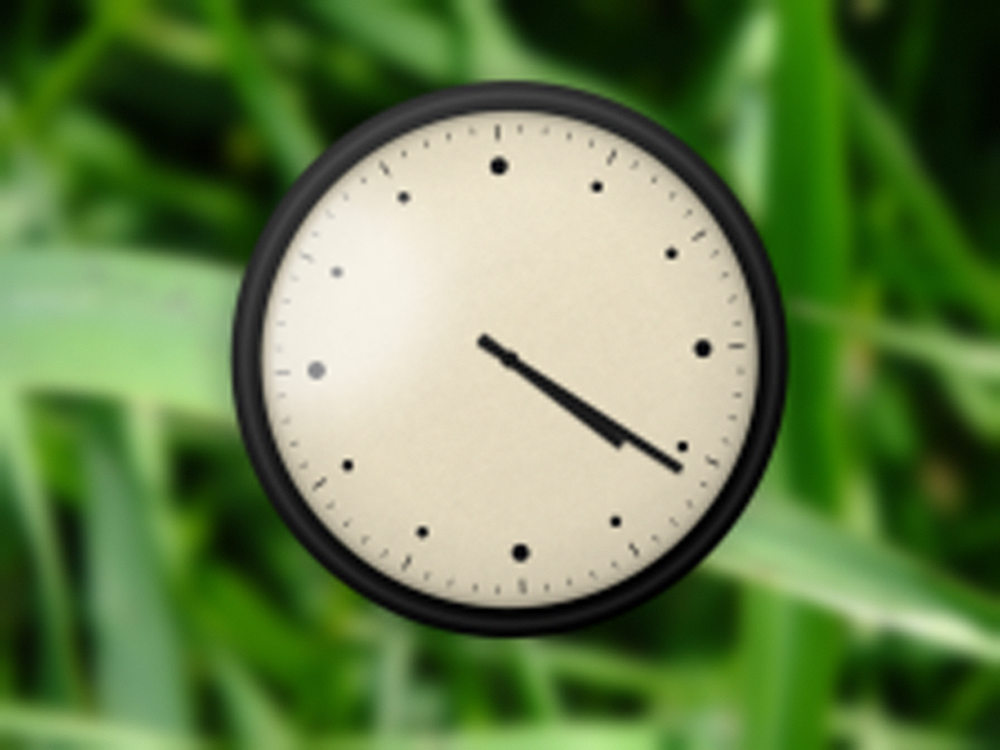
4 h 21 min
